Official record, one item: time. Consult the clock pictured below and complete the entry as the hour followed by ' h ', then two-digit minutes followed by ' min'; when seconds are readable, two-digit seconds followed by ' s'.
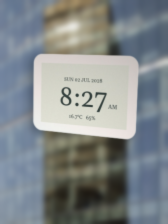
8 h 27 min
